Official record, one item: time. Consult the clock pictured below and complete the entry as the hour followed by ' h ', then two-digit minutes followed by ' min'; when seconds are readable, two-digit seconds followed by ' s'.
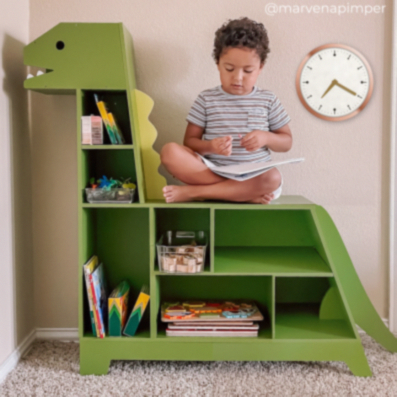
7 h 20 min
